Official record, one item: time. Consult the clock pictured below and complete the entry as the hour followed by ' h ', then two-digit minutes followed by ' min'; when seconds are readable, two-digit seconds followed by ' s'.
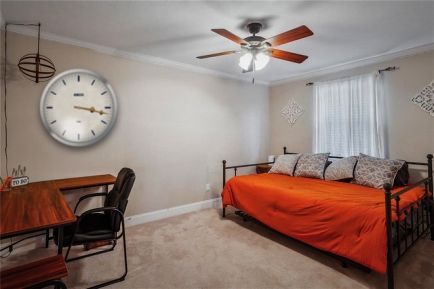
3 h 17 min
